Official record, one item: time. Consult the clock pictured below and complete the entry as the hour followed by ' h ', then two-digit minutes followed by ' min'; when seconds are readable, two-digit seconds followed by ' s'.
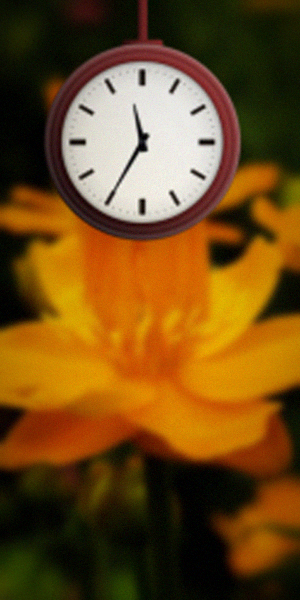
11 h 35 min
